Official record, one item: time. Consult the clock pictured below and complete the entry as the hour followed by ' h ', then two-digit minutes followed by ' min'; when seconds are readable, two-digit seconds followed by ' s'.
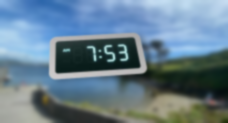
7 h 53 min
